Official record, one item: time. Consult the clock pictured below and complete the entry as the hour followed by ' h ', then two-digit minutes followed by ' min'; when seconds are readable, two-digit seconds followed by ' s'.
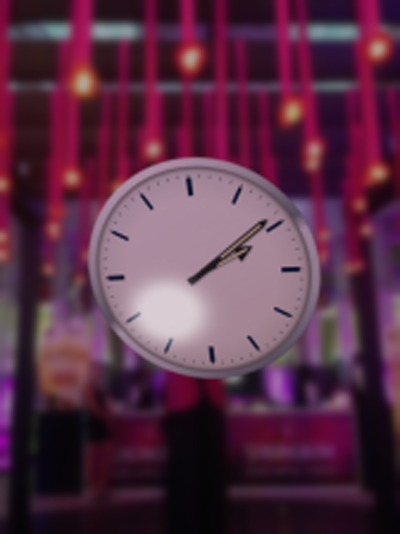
2 h 09 min
